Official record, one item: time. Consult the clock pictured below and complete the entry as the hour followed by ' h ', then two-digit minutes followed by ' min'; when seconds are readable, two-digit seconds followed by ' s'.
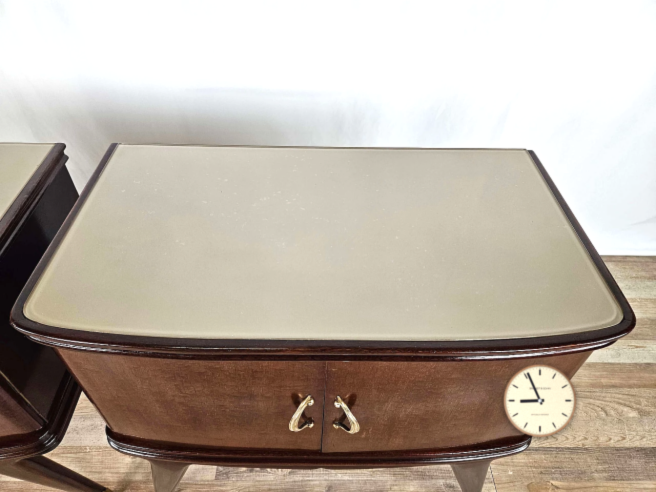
8 h 56 min
